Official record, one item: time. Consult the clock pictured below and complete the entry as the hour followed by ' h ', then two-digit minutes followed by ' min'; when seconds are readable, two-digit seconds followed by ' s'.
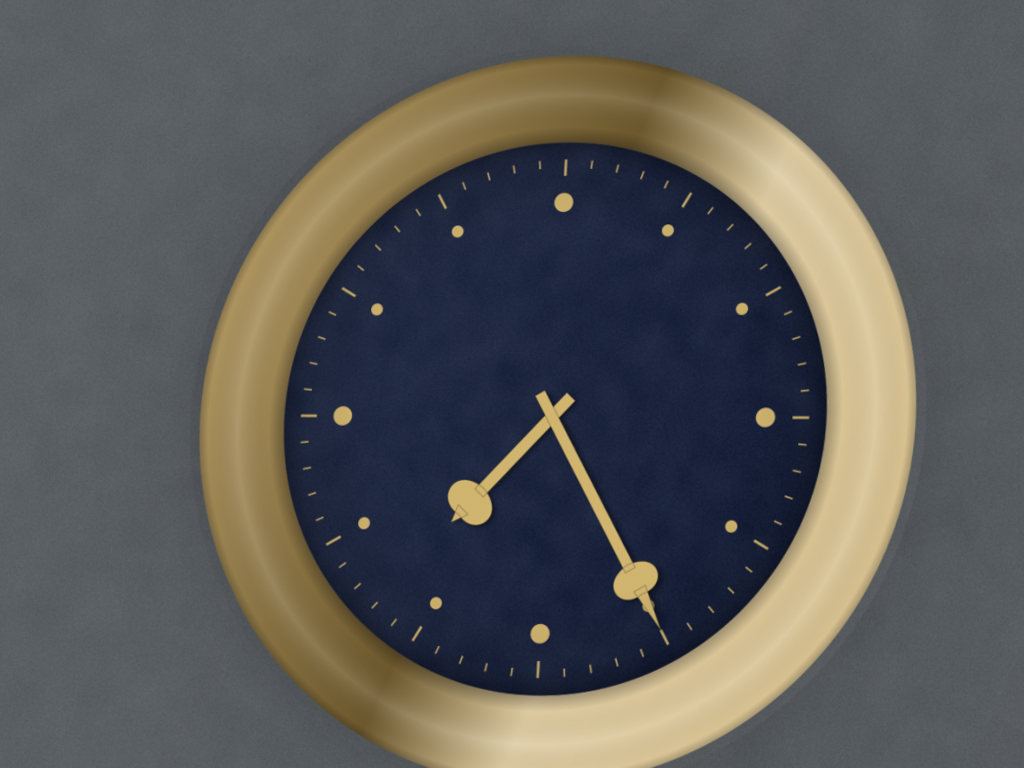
7 h 25 min
